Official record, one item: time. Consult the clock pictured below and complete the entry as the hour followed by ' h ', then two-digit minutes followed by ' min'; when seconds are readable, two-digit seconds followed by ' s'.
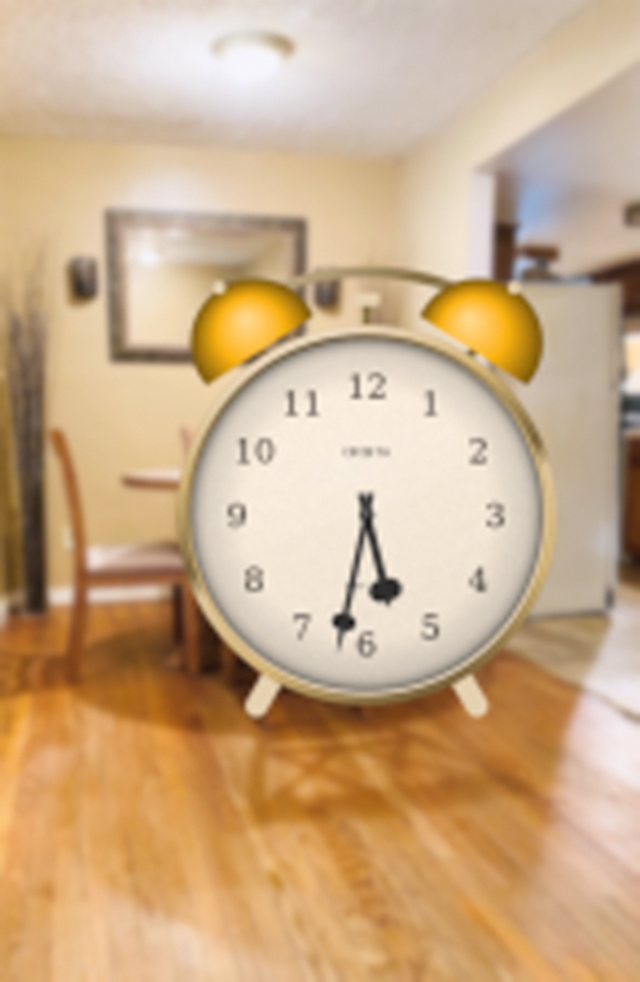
5 h 32 min
